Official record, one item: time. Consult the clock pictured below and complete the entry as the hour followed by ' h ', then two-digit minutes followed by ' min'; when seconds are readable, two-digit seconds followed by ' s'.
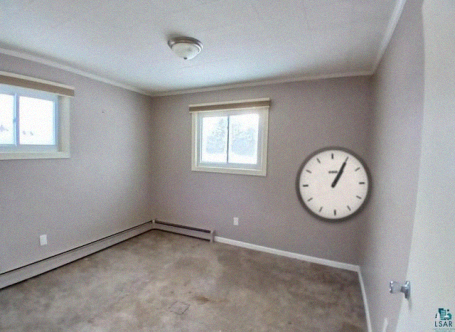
1 h 05 min
